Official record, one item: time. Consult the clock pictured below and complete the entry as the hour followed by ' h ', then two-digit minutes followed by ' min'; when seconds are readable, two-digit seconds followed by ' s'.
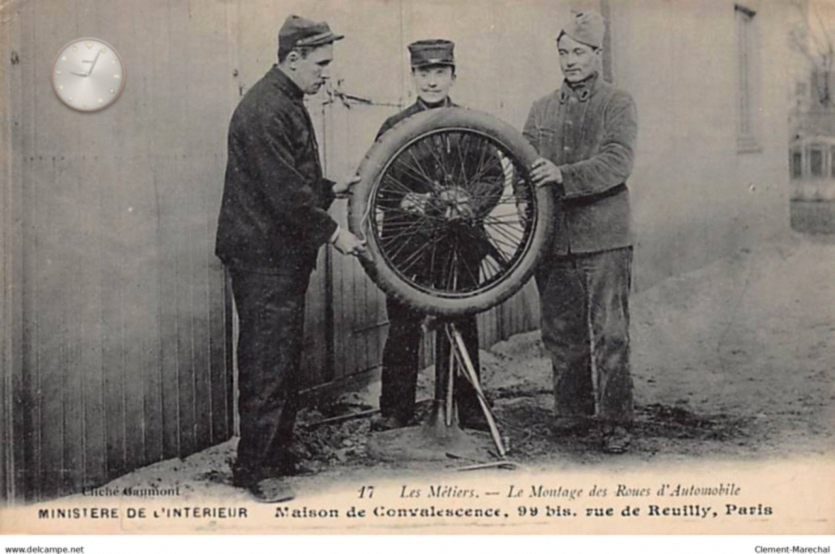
9 h 04 min
